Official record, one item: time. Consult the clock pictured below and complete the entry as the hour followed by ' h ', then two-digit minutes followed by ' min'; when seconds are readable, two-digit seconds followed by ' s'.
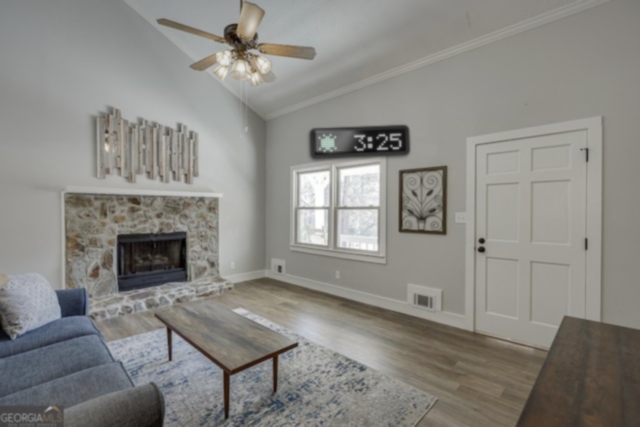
3 h 25 min
